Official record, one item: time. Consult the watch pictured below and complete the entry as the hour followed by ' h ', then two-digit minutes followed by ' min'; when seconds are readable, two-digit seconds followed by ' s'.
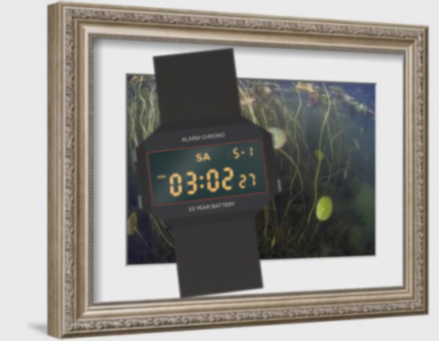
3 h 02 min 27 s
